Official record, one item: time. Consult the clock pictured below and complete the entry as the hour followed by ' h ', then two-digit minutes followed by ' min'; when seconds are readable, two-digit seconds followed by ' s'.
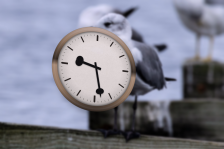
9 h 28 min
